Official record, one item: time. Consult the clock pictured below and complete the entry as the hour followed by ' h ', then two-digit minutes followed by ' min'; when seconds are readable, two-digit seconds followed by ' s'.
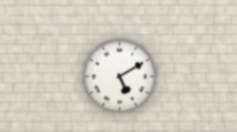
5 h 10 min
